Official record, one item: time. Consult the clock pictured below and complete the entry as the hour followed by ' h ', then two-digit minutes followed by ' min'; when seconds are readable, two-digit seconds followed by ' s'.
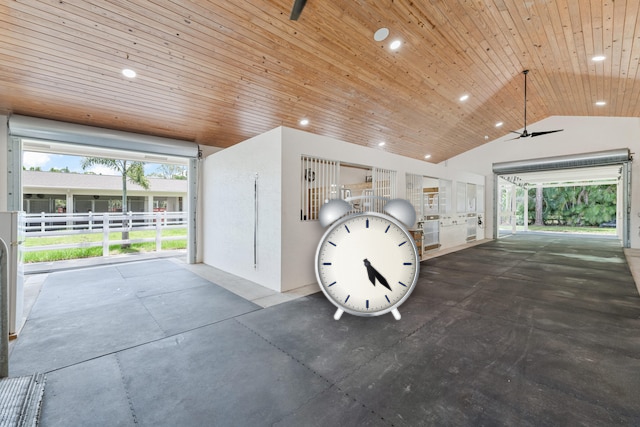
5 h 23 min
